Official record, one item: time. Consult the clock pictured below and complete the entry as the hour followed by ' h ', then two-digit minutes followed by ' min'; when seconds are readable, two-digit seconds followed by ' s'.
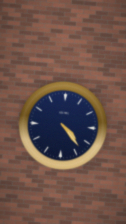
4 h 23 min
